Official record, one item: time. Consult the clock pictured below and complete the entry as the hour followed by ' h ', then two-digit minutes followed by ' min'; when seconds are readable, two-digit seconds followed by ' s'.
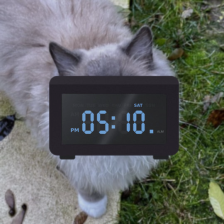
5 h 10 min
